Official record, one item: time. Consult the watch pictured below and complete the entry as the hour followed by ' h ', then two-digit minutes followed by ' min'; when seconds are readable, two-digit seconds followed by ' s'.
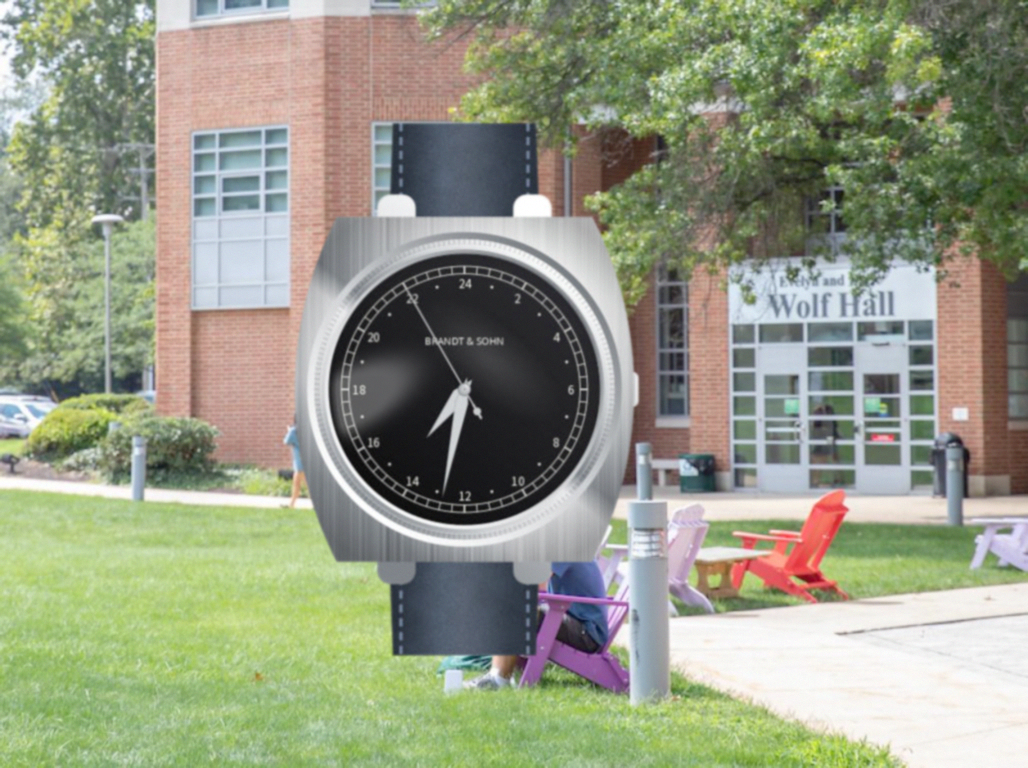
14 h 31 min 55 s
